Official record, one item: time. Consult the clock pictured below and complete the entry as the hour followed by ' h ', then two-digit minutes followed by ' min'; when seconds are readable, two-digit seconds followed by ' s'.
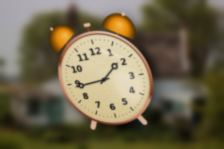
1 h 44 min
